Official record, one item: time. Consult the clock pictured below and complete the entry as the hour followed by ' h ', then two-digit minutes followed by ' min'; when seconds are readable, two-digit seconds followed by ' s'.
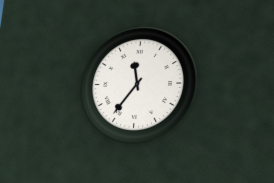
11 h 36 min
